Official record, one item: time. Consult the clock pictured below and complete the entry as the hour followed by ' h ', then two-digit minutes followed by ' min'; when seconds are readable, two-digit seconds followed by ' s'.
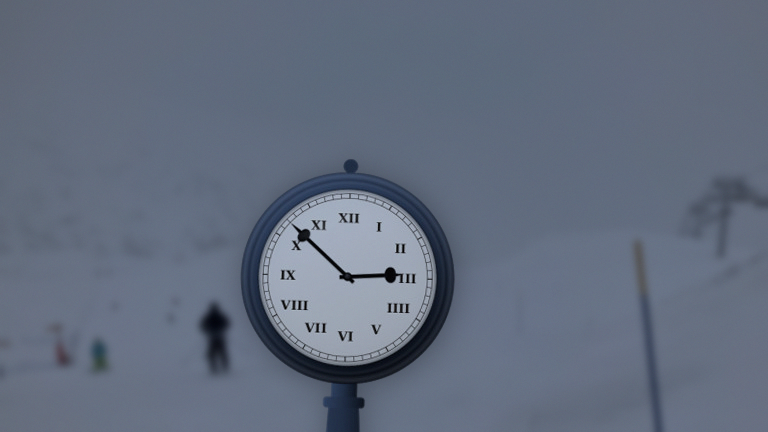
2 h 52 min
